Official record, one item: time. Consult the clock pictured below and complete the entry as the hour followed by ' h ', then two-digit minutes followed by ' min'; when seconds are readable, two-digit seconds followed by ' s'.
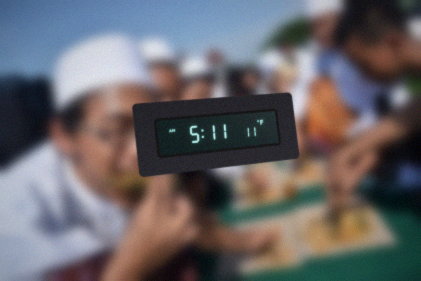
5 h 11 min
